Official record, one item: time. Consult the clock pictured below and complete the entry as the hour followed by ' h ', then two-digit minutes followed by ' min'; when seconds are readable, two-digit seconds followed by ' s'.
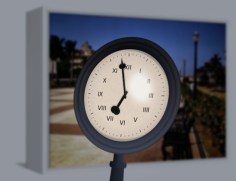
6 h 58 min
